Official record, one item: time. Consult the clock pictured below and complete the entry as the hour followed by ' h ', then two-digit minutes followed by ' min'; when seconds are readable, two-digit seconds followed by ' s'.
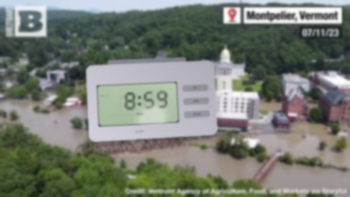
8 h 59 min
